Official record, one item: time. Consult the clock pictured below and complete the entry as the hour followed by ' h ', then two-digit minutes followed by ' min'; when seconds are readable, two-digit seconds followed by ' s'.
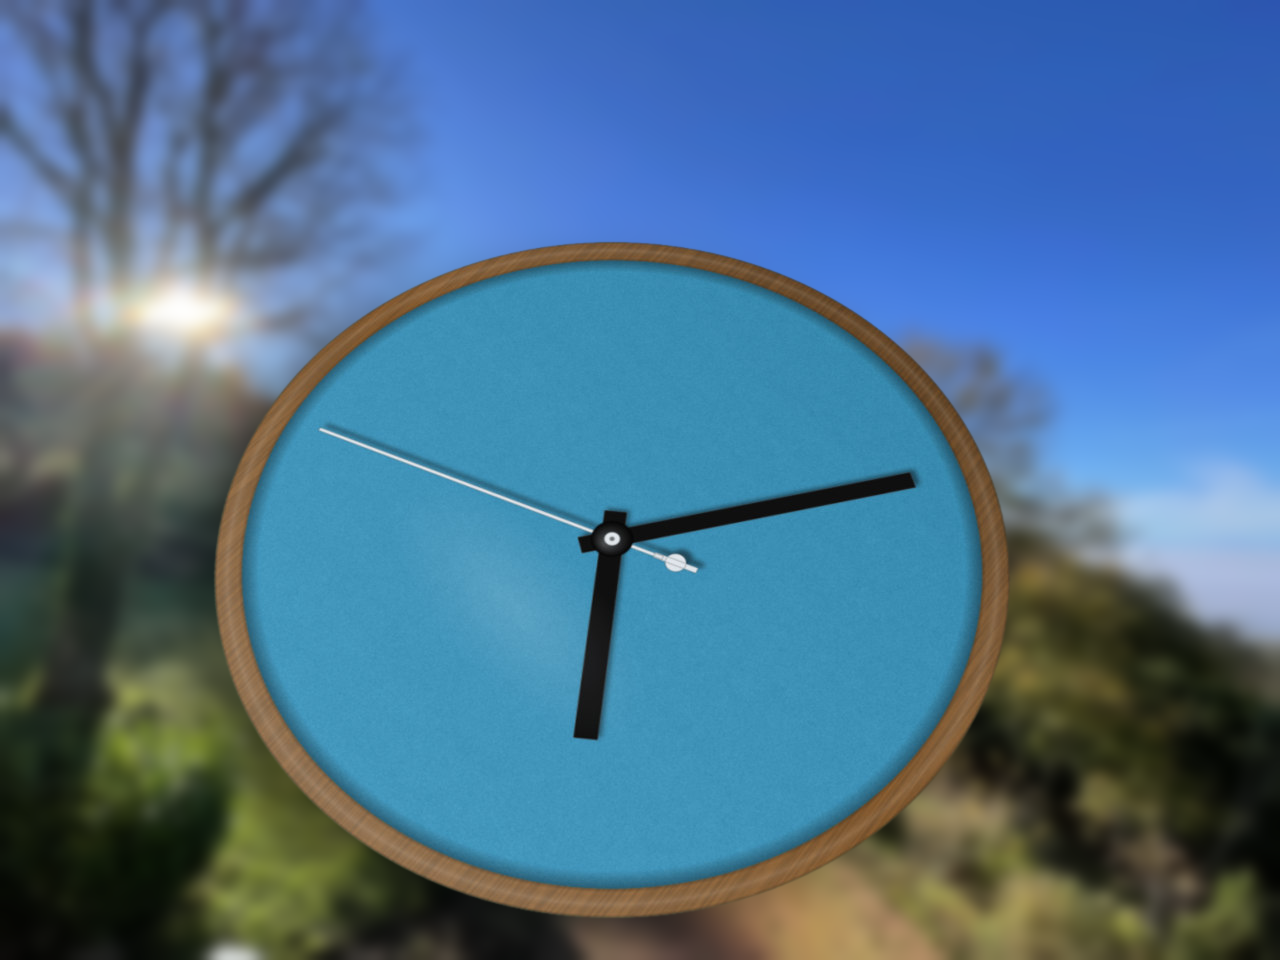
6 h 12 min 49 s
